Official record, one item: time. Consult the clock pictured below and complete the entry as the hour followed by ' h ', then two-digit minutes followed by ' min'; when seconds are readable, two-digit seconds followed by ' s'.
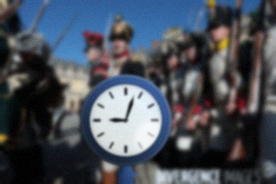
9 h 03 min
